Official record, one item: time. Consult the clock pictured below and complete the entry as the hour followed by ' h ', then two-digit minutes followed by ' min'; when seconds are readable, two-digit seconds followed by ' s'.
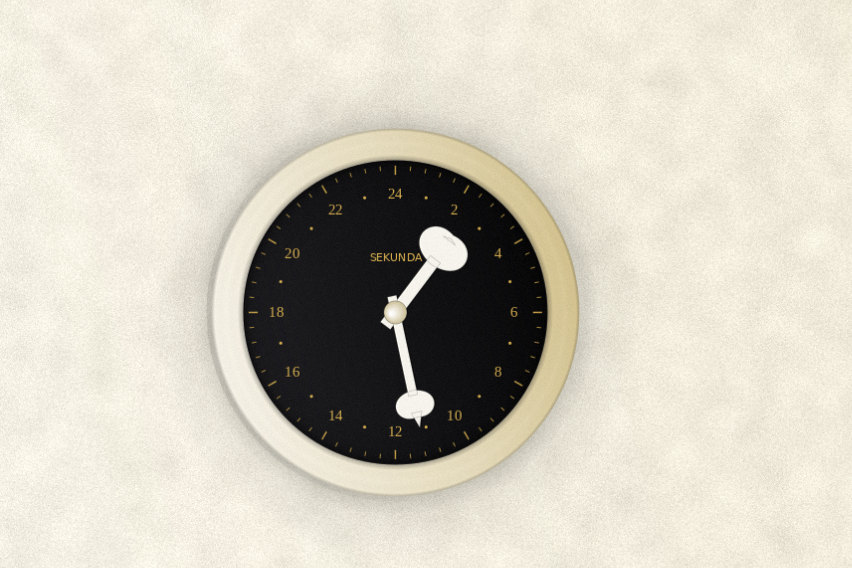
2 h 28 min
